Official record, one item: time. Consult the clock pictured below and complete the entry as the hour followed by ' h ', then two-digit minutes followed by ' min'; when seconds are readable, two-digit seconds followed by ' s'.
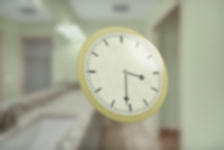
3 h 31 min
